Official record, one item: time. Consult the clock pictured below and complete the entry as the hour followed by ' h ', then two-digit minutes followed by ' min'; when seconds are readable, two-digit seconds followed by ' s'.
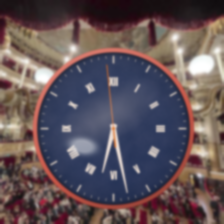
6 h 27 min 59 s
